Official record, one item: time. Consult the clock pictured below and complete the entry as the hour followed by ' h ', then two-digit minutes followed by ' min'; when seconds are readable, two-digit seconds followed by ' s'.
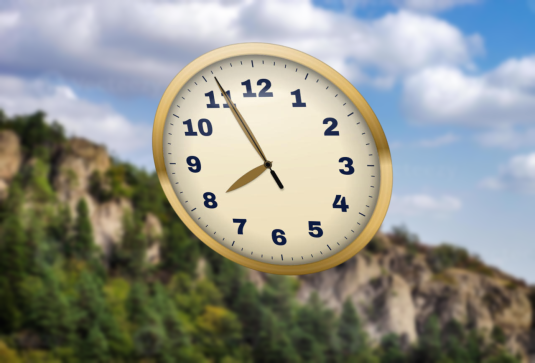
7 h 55 min 56 s
